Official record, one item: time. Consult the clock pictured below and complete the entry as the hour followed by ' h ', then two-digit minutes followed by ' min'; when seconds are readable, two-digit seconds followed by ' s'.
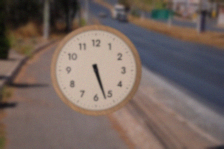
5 h 27 min
